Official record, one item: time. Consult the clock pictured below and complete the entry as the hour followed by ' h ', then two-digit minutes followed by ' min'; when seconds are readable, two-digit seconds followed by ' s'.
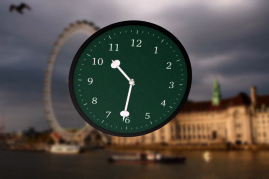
10 h 31 min
